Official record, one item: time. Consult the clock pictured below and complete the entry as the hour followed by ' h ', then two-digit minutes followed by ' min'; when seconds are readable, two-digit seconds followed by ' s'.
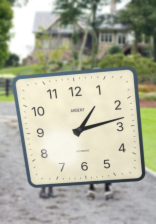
1 h 13 min
